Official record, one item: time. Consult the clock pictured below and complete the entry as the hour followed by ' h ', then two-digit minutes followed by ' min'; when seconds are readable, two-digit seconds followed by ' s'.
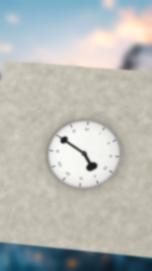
4 h 50 min
